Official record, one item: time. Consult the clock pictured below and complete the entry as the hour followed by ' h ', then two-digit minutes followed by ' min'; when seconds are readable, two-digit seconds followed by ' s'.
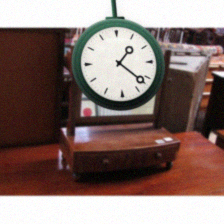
1 h 22 min
